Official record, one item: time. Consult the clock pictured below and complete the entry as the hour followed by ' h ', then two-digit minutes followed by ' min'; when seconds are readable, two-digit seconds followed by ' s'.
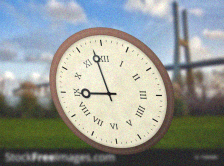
8 h 58 min
